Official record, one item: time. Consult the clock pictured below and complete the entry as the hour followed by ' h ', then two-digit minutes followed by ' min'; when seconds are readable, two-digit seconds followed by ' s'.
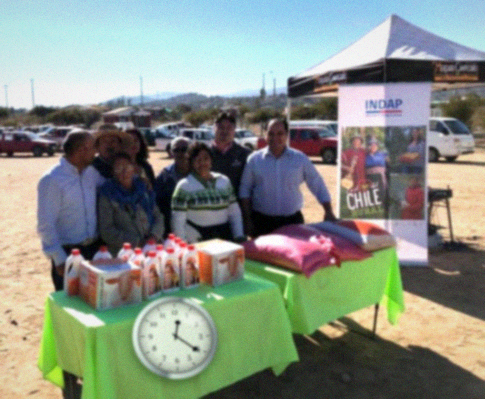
12 h 21 min
